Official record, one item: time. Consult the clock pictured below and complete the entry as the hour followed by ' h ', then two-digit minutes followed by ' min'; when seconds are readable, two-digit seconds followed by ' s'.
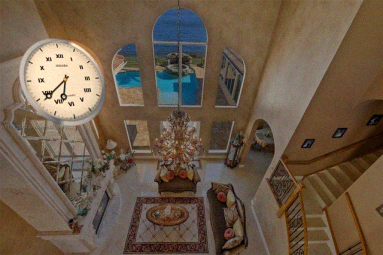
6 h 39 min
